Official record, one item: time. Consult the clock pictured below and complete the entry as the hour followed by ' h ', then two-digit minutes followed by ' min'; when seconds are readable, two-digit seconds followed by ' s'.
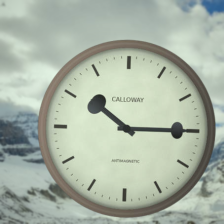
10 h 15 min
